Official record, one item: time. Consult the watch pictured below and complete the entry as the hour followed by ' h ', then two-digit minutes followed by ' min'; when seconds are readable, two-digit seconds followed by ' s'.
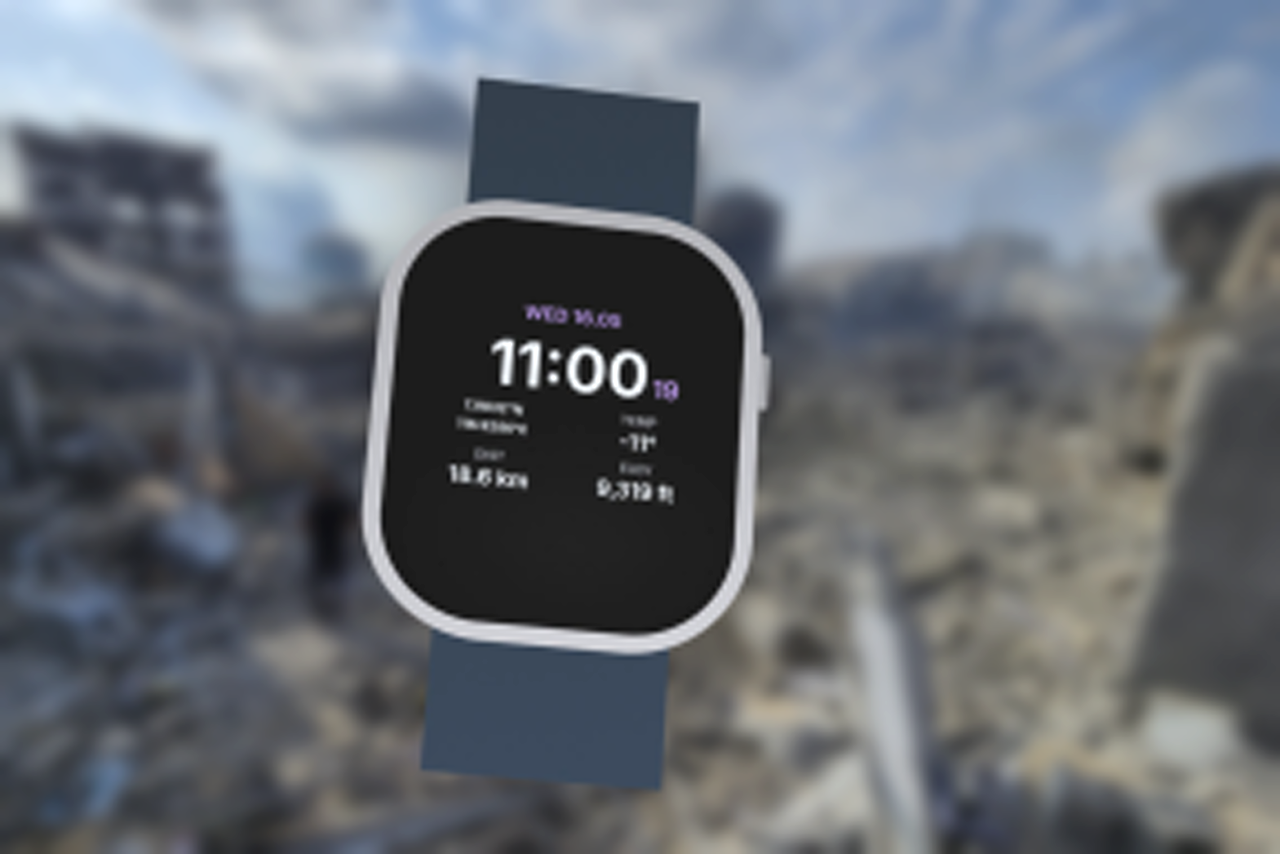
11 h 00 min
